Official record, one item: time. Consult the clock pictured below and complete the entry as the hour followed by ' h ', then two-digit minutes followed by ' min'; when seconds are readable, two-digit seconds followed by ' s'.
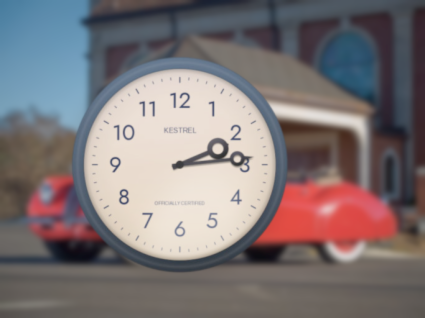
2 h 14 min
